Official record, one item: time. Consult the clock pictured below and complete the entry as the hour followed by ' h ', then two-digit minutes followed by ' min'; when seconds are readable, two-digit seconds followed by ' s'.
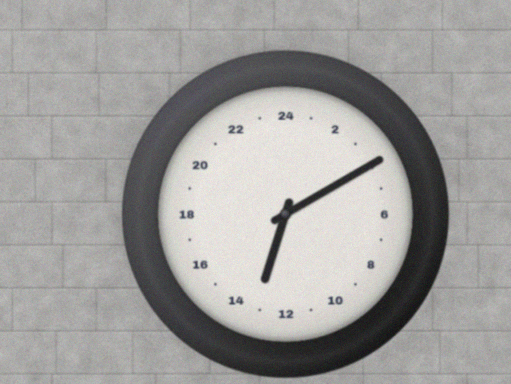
13 h 10 min
